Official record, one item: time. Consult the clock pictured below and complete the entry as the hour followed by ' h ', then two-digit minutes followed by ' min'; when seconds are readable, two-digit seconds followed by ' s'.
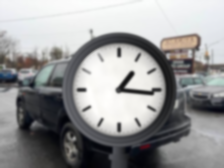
1 h 16 min
